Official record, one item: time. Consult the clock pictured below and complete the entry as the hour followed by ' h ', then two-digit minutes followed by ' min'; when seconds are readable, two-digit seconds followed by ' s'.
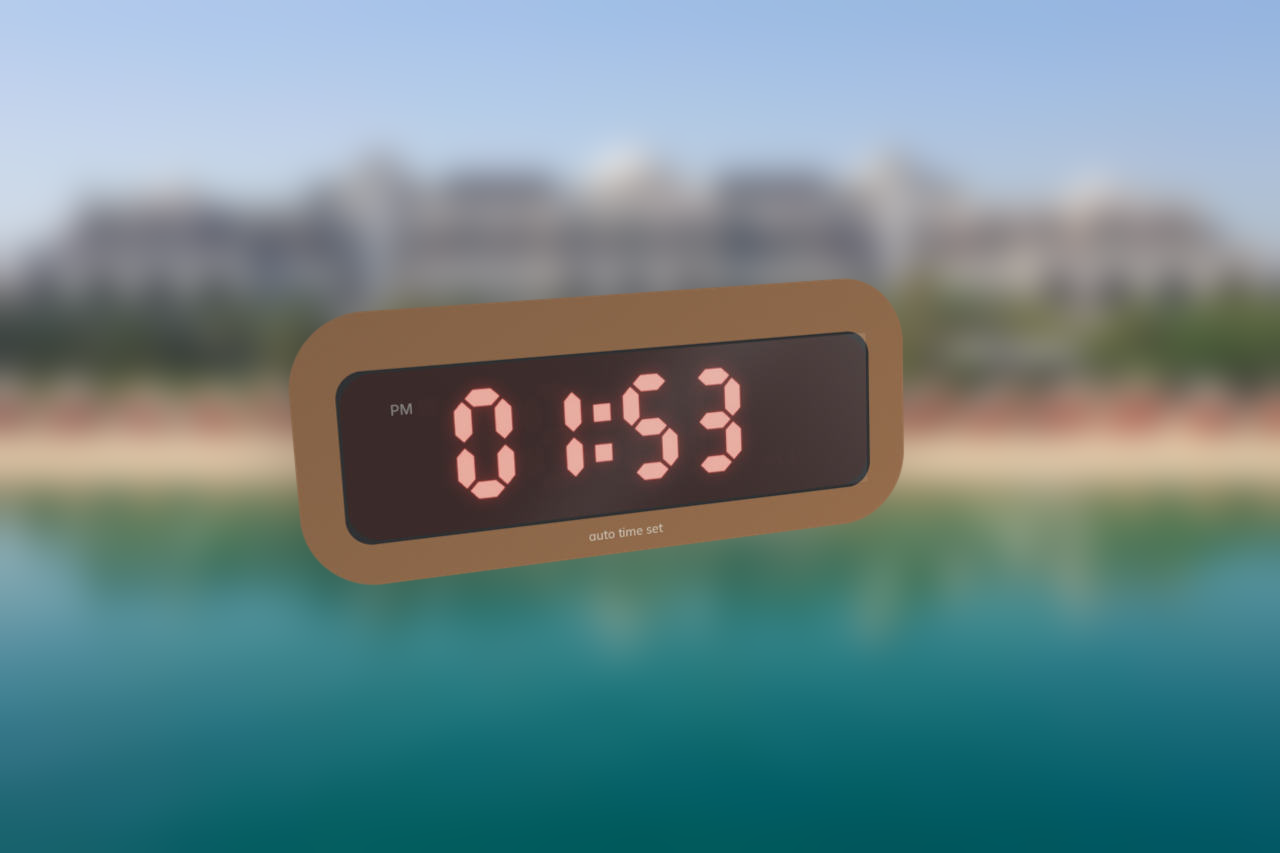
1 h 53 min
